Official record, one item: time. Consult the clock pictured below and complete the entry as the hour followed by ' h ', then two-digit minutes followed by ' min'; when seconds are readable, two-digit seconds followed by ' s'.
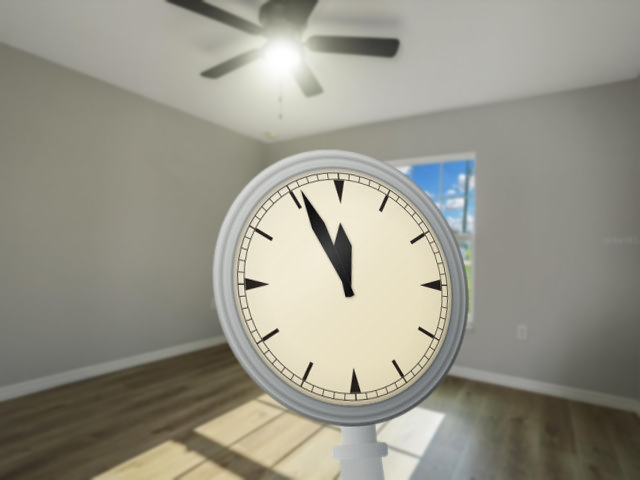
11 h 56 min
